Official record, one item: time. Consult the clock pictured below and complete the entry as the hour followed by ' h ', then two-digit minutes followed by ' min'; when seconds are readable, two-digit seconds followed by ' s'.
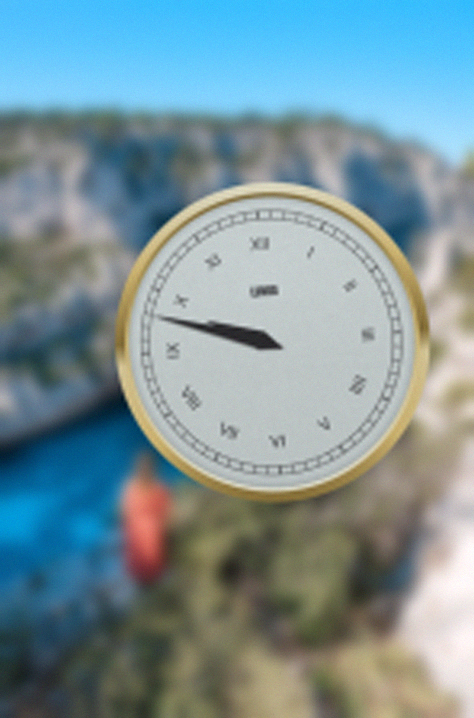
9 h 48 min
